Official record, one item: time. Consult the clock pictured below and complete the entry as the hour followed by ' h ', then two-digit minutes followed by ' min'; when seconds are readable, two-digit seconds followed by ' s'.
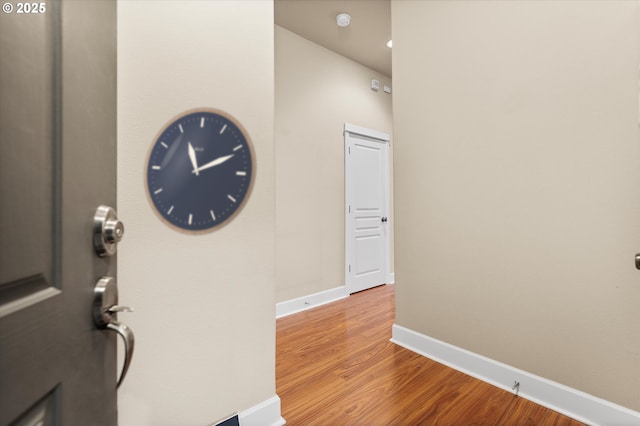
11 h 11 min
